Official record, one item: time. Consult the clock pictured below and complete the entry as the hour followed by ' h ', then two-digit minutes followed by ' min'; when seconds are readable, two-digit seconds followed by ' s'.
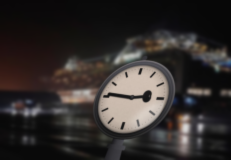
2 h 46 min
